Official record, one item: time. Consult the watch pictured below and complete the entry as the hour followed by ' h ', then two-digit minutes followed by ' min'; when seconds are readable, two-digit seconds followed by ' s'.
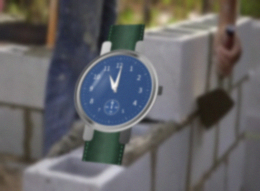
11 h 01 min
